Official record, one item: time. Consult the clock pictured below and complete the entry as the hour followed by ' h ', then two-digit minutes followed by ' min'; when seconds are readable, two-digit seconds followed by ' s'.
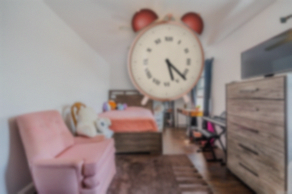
5 h 22 min
